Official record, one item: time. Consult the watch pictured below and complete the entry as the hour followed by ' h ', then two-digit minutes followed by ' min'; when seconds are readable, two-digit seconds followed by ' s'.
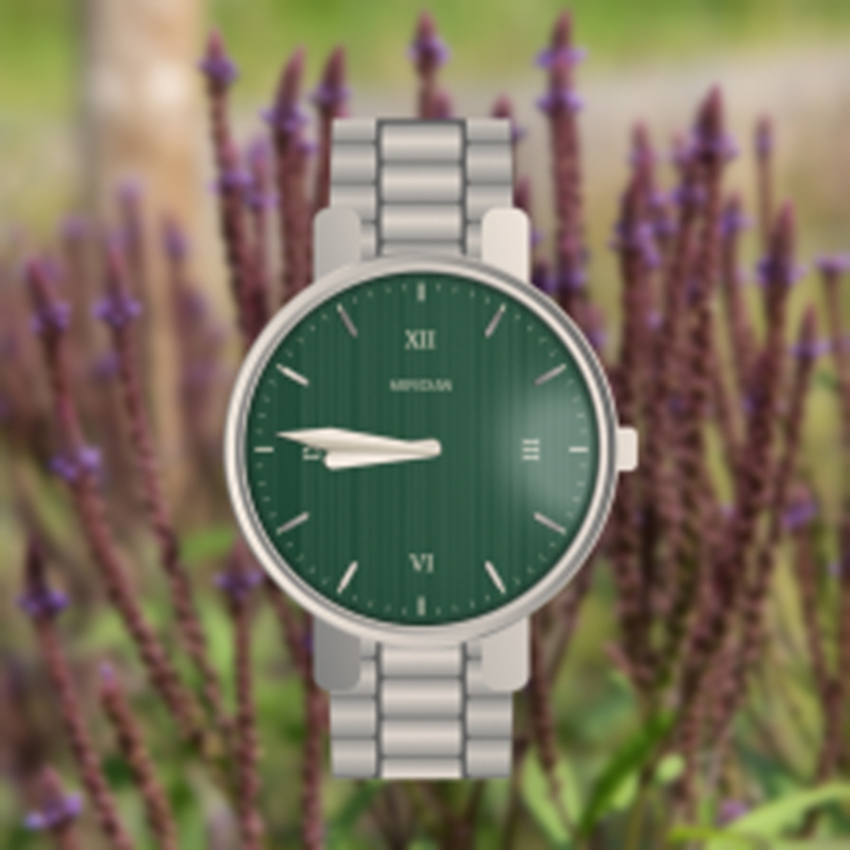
8 h 46 min
